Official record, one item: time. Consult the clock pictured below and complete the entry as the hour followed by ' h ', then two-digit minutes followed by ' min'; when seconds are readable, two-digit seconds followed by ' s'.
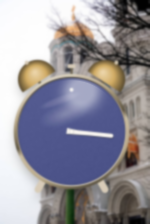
3 h 16 min
